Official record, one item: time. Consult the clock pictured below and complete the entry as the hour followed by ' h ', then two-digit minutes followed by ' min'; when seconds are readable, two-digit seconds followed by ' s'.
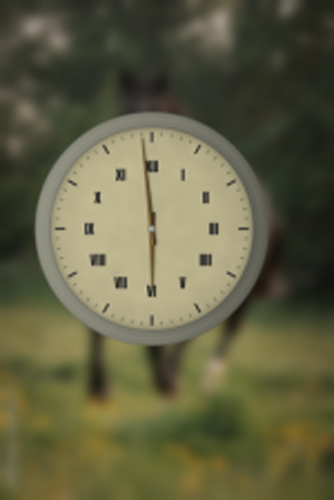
5 h 59 min
